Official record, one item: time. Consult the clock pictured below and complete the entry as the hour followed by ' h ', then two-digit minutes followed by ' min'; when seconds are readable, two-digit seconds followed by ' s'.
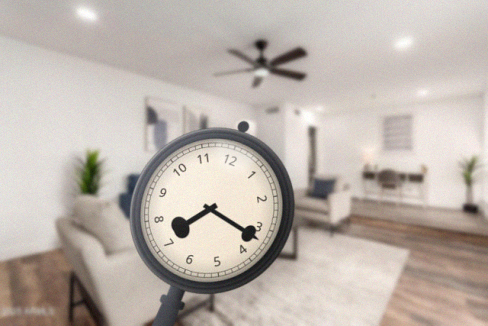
7 h 17 min
